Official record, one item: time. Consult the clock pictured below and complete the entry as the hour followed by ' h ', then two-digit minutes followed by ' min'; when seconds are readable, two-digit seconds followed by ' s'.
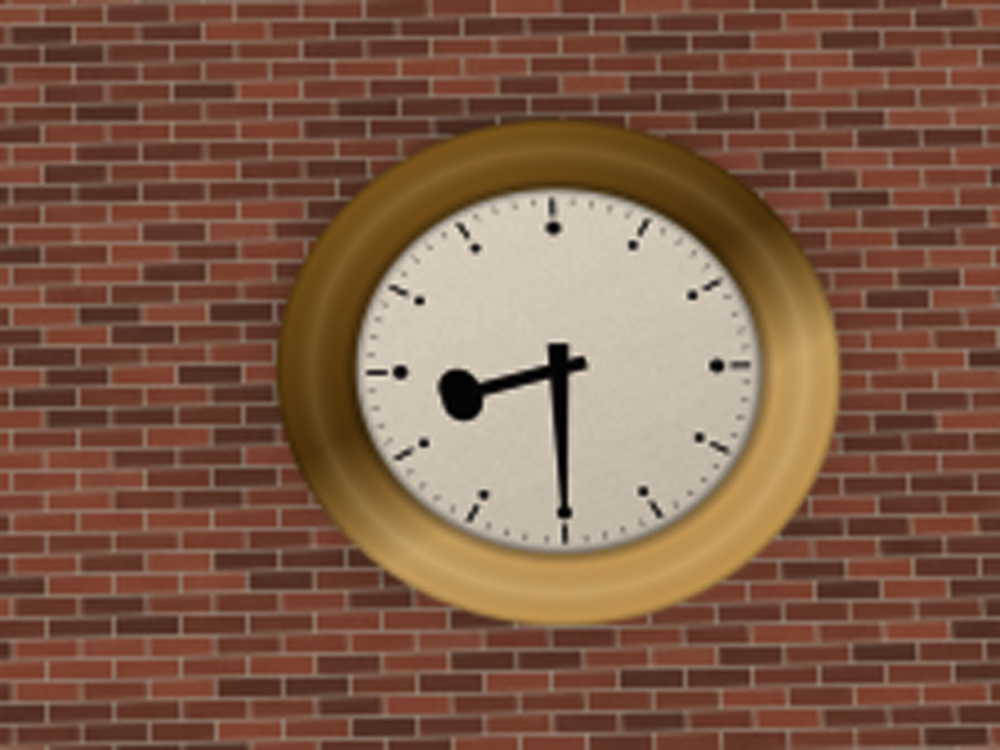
8 h 30 min
